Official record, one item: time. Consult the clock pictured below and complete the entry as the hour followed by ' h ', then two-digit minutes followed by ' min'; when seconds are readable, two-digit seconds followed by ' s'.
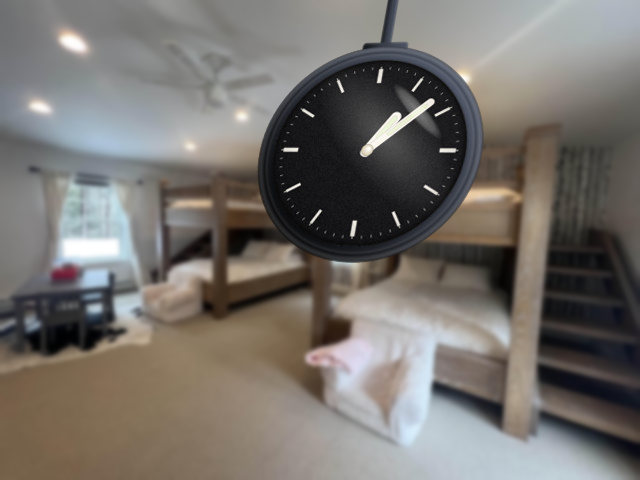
1 h 08 min
